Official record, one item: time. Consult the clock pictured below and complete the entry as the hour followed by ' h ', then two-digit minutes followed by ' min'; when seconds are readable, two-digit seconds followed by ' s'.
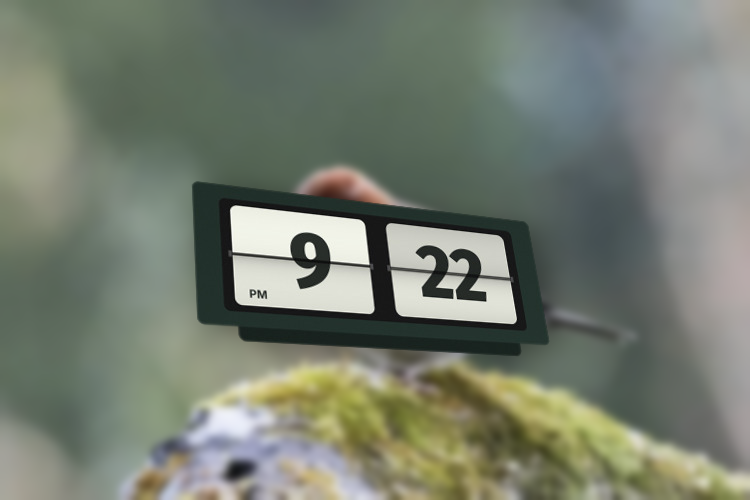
9 h 22 min
